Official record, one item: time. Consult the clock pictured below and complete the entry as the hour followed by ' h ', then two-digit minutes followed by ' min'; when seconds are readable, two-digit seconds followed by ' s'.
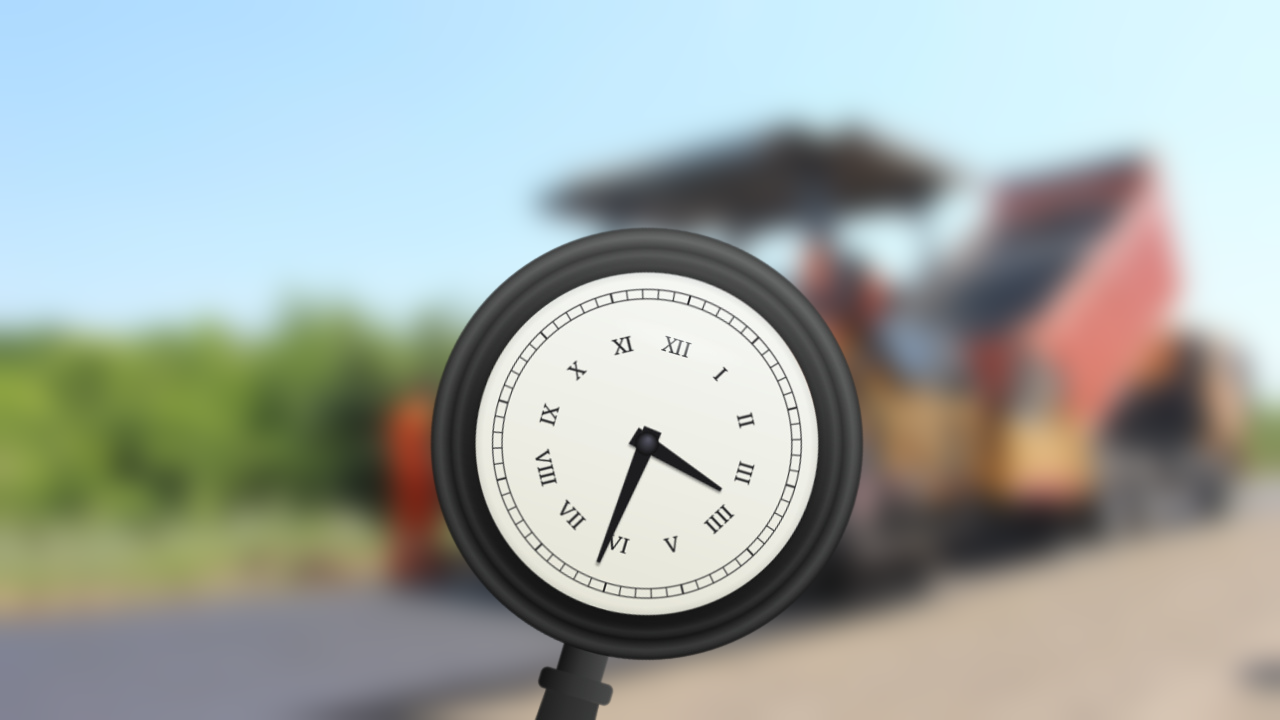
3 h 31 min
